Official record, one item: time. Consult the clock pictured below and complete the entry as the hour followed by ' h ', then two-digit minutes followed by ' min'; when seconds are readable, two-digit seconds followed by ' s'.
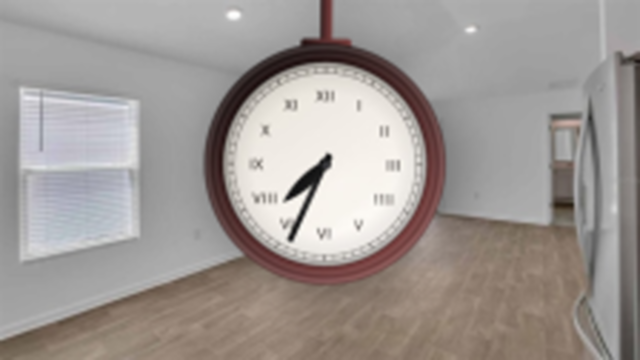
7 h 34 min
